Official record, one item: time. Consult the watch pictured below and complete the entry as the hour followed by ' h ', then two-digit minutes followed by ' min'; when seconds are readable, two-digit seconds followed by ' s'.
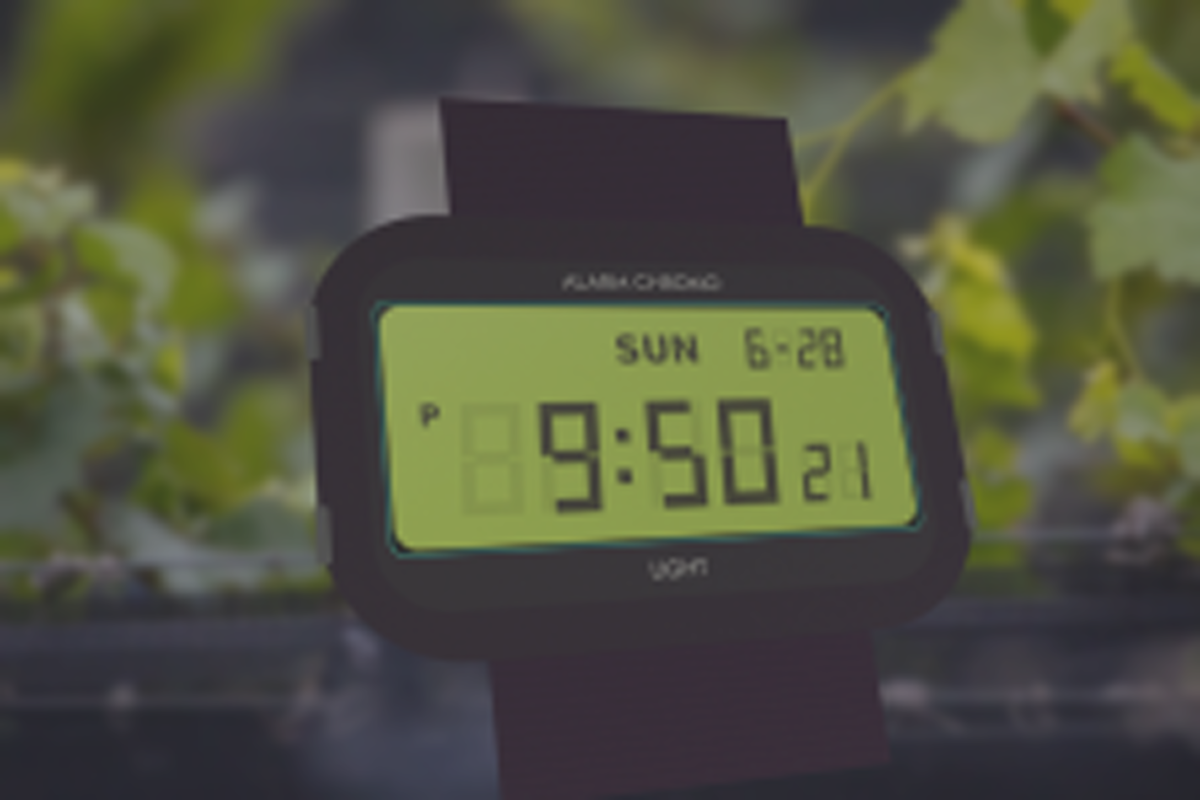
9 h 50 min 21 s
